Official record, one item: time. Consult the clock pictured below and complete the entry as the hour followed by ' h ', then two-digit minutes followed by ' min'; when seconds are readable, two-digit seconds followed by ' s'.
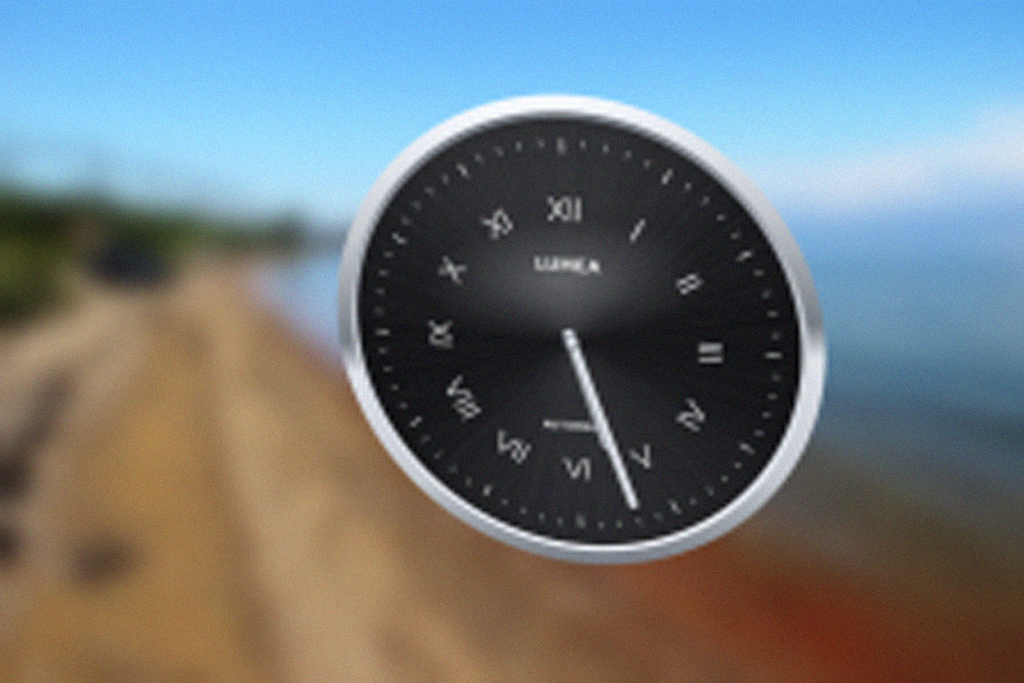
5 h 27 min
